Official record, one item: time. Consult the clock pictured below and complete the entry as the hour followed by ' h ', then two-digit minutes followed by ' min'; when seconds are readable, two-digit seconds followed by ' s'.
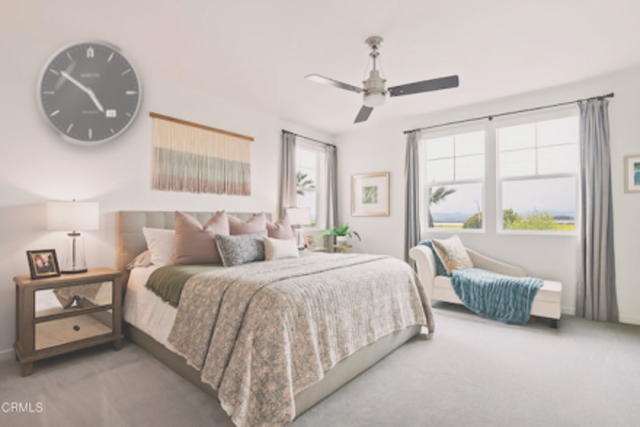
4 h 51 min
